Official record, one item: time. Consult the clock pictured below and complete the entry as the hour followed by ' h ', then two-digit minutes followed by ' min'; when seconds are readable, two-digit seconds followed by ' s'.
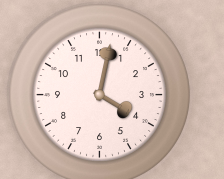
4 h 02 min
